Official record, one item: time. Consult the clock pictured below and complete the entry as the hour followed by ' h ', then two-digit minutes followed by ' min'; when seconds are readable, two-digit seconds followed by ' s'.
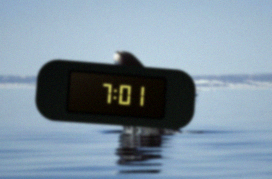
7 h 01 min
